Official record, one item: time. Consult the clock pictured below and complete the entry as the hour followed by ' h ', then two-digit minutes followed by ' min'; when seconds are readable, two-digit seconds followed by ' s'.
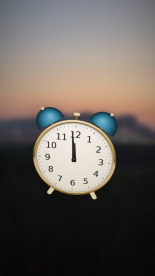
11 h 59 min
